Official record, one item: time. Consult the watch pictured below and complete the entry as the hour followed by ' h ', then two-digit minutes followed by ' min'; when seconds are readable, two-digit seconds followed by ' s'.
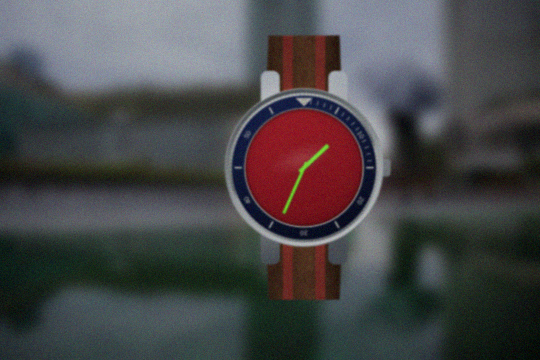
1 h 34 min
